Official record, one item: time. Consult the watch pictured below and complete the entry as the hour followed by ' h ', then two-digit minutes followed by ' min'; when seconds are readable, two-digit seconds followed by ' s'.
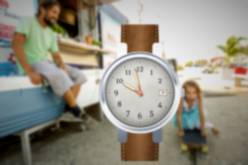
9 h 58 min
